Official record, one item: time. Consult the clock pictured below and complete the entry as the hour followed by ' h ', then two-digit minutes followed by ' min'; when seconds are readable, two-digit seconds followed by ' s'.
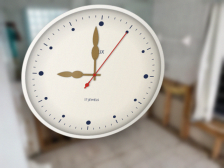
8 h 59 min 05 s
